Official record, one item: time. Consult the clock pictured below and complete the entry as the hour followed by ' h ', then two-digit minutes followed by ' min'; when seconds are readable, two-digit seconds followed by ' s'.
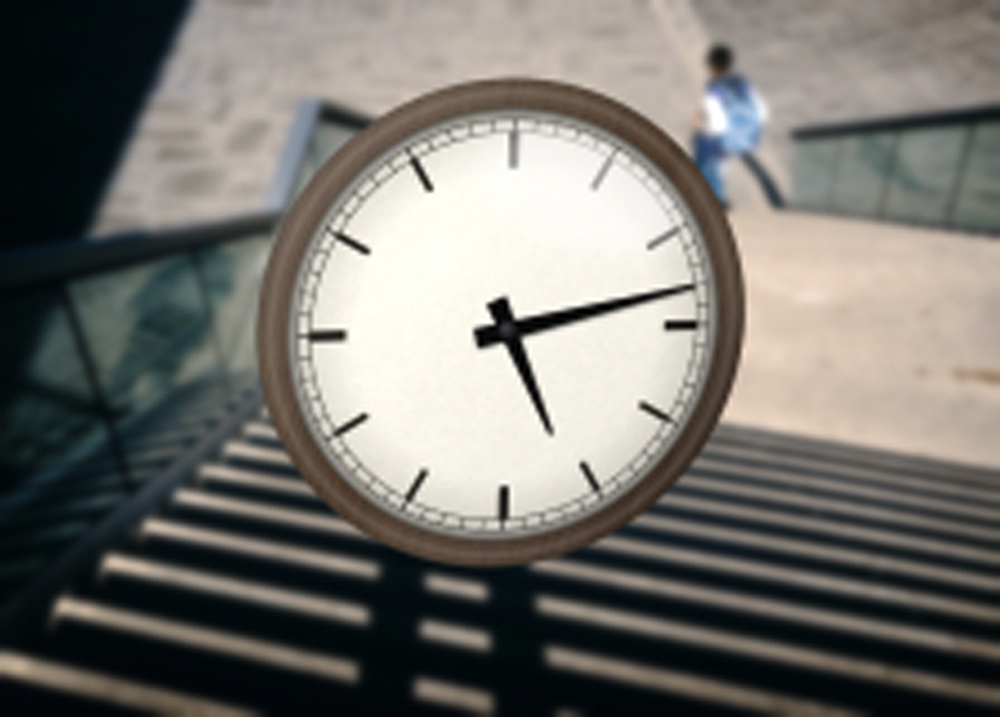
5 h 13 min
